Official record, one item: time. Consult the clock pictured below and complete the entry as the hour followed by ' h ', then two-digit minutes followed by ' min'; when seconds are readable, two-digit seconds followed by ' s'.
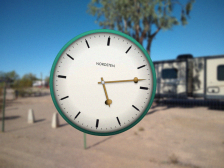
5 h 13 min
